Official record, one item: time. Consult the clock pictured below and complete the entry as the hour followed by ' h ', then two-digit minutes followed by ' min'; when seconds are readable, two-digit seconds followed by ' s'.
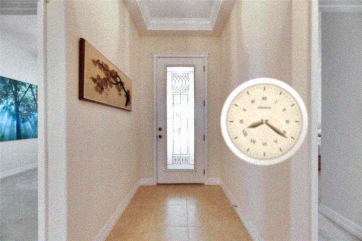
8 h 21 min
